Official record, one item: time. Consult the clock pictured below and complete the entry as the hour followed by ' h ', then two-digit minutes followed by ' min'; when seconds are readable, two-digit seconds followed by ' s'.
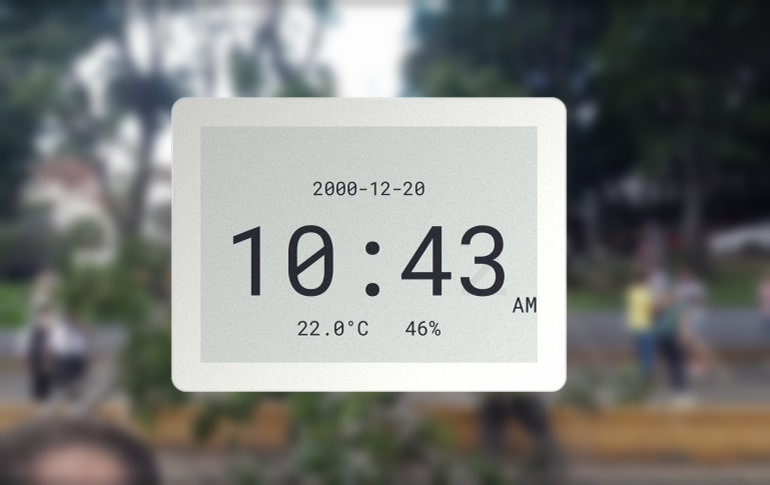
10 h 43 min
